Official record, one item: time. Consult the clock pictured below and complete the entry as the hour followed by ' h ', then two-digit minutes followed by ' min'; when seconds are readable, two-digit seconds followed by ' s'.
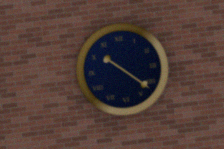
10 h 22 min
